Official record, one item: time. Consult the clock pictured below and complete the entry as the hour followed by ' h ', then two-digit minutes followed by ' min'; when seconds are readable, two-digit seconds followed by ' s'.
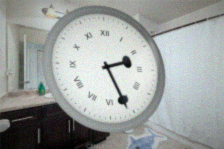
2 h 26 min
